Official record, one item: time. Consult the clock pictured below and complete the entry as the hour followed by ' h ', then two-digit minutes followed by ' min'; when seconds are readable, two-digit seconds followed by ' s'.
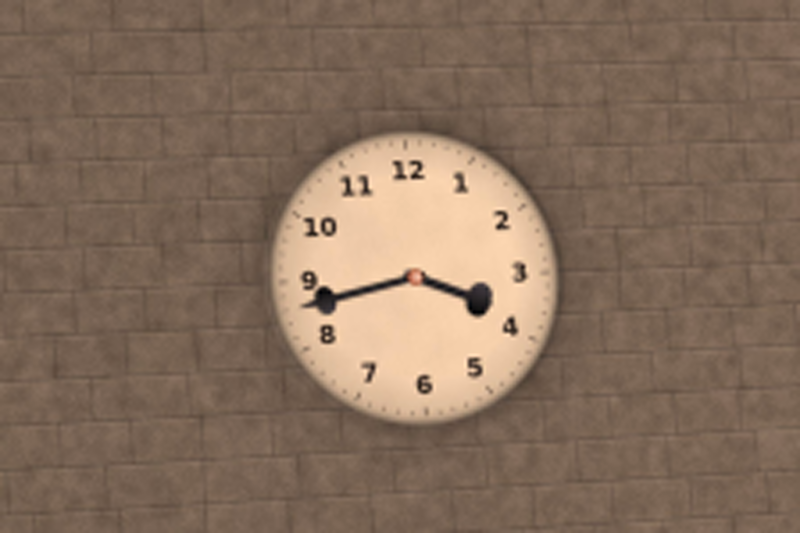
3 h 43 min
